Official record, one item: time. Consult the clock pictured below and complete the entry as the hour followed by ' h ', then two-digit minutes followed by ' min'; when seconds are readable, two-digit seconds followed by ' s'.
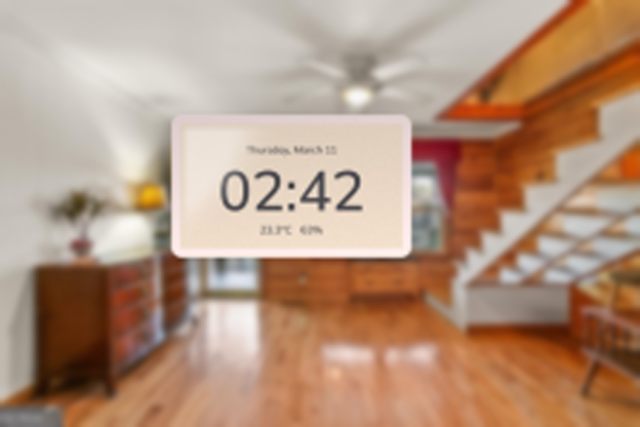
2 h 42 min
